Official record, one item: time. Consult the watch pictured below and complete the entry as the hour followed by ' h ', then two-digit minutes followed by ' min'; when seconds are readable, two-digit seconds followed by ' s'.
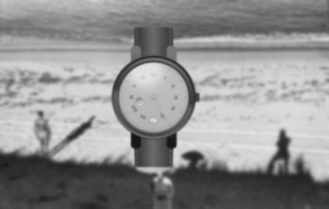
8 h 25 min
